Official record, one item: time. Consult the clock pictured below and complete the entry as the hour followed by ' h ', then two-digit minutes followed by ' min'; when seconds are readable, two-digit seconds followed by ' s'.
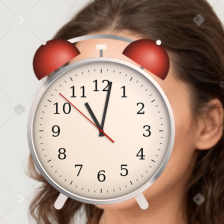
11 h 01 min 52 s
